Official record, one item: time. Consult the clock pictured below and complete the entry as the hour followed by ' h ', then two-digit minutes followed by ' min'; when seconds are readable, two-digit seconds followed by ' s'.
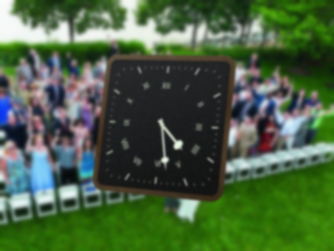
4 h 28 min
